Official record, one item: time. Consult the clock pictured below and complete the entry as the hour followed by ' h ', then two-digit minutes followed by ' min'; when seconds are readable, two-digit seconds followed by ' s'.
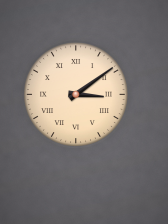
3 h 09 min
